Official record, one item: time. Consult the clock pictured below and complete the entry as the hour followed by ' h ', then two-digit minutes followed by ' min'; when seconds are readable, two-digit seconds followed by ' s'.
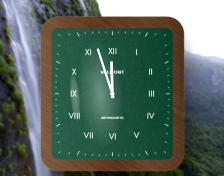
11 h 57 min
